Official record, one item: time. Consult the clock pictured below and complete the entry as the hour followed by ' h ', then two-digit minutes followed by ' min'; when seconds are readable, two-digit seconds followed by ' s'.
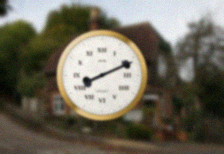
8 h 11 min
